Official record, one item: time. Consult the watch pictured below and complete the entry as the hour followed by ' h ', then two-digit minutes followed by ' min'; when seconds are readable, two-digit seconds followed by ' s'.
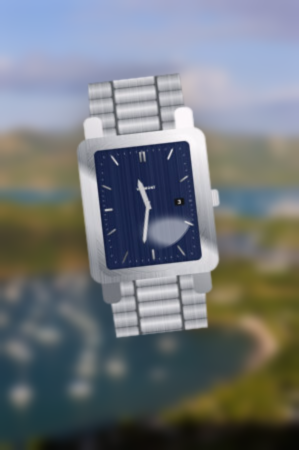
11 h 32 min
